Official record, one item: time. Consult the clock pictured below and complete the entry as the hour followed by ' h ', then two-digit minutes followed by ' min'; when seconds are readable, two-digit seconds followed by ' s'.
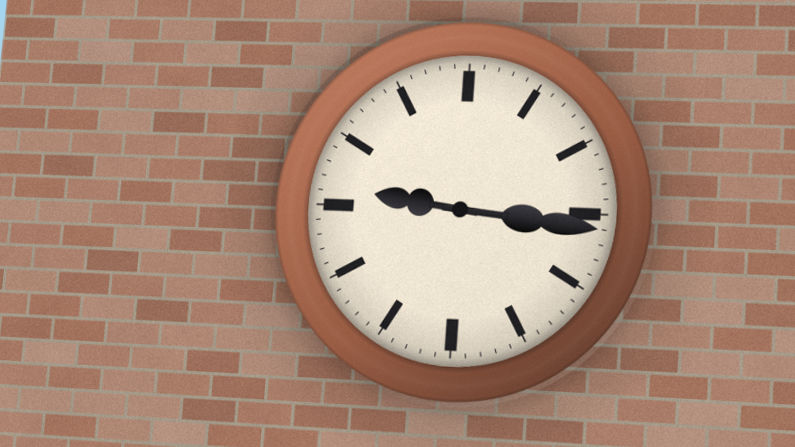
9 h 16 min
